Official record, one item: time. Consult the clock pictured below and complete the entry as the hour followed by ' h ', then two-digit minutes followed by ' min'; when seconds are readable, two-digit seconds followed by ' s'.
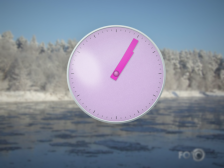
1 h 05 min
